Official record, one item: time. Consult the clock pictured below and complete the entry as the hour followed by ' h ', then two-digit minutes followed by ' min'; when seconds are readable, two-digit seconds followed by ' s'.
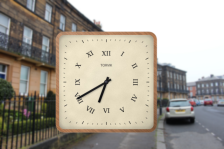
6 h 40 min
